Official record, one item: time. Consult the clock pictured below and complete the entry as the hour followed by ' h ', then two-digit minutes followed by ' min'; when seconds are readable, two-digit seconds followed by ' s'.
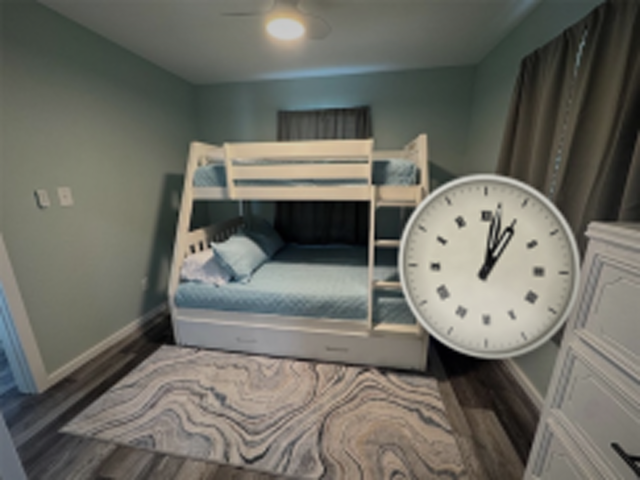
1 h 02 min
